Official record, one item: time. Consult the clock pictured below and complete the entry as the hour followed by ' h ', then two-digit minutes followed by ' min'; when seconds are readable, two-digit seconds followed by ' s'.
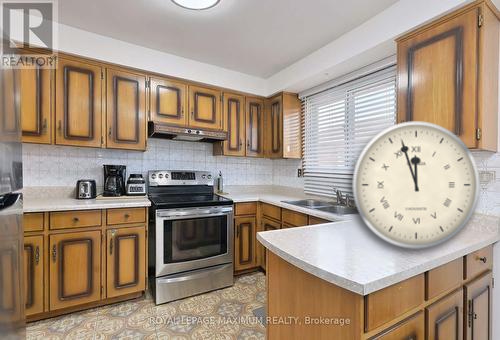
11 h 57 min
